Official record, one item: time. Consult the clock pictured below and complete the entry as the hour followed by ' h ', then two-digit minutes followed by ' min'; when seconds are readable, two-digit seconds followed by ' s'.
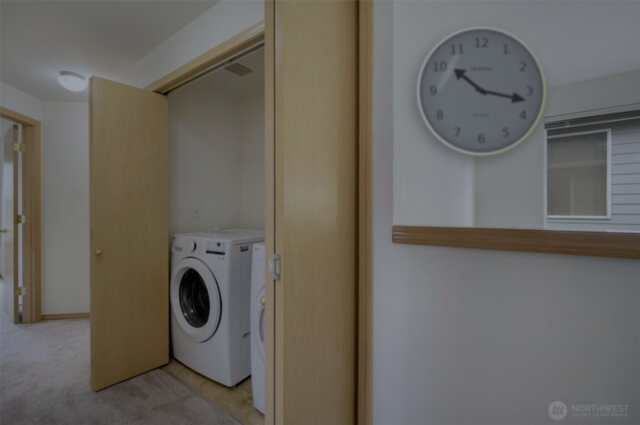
10 h 17 min
